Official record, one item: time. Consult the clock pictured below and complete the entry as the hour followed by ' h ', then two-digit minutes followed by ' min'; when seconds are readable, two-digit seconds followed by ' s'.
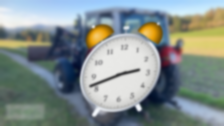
2 h 42 min
